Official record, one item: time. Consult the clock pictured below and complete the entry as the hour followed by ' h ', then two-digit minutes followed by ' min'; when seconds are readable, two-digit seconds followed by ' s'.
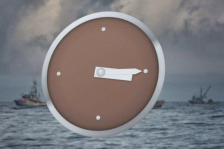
3 h 15 min
